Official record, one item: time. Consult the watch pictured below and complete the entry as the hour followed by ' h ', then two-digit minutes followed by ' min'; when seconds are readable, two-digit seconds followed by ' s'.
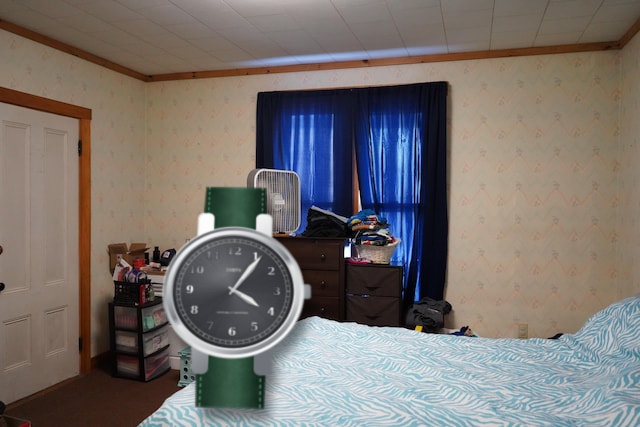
4 h 06 min
